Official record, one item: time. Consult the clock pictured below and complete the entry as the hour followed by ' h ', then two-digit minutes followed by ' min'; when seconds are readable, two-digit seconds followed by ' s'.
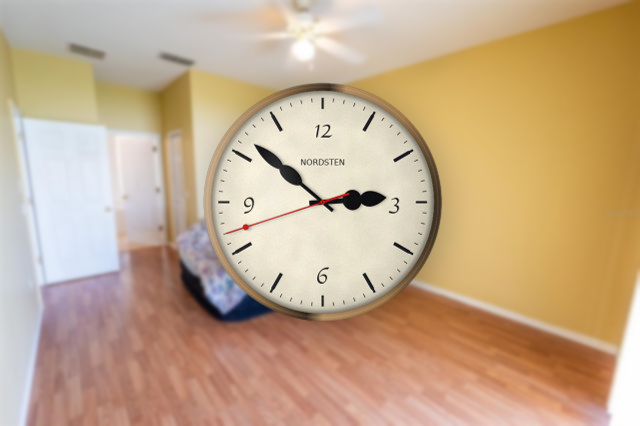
2 h 51 min 42 s
